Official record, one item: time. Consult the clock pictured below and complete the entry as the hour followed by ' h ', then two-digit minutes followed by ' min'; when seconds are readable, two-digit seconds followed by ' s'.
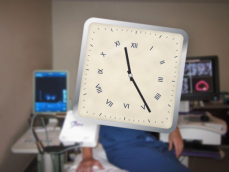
11 h 24 min
